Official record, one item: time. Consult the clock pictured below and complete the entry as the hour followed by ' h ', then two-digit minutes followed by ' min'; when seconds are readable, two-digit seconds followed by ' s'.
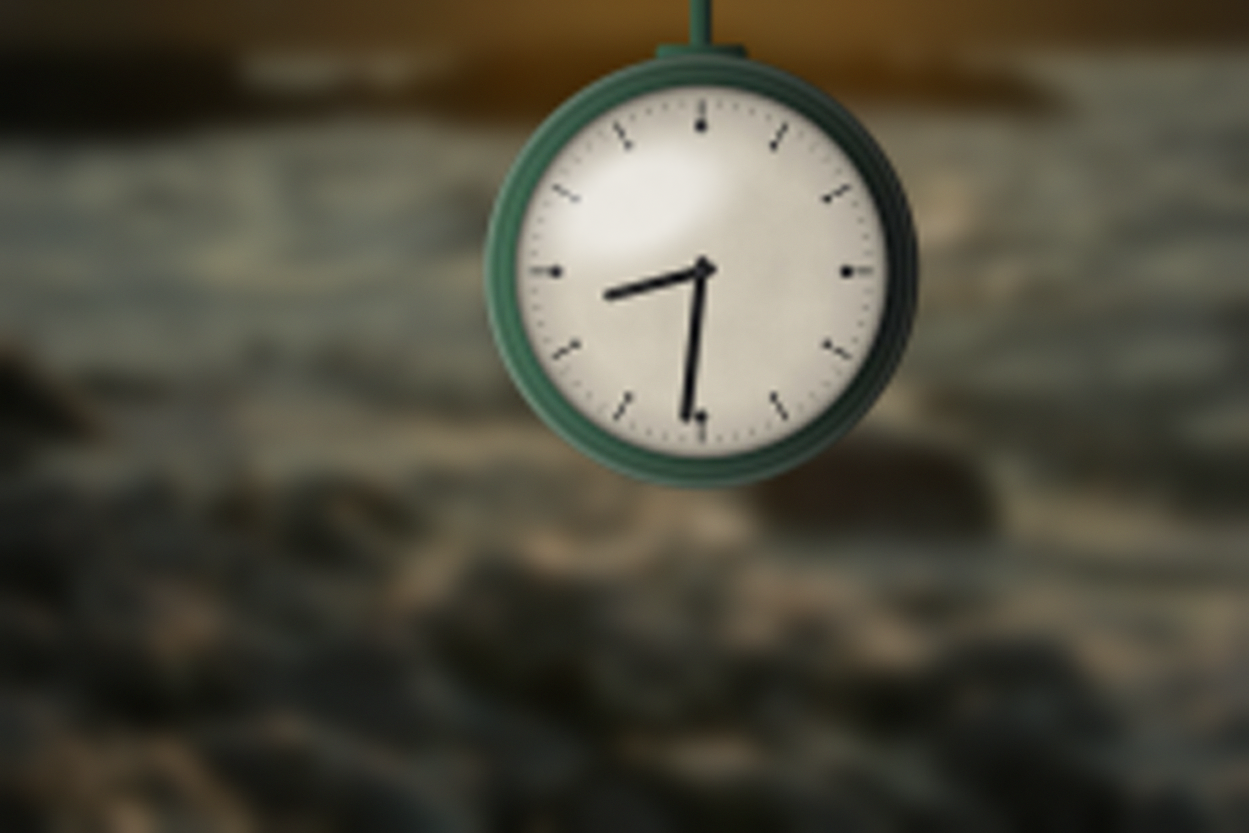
8 h 31 min
